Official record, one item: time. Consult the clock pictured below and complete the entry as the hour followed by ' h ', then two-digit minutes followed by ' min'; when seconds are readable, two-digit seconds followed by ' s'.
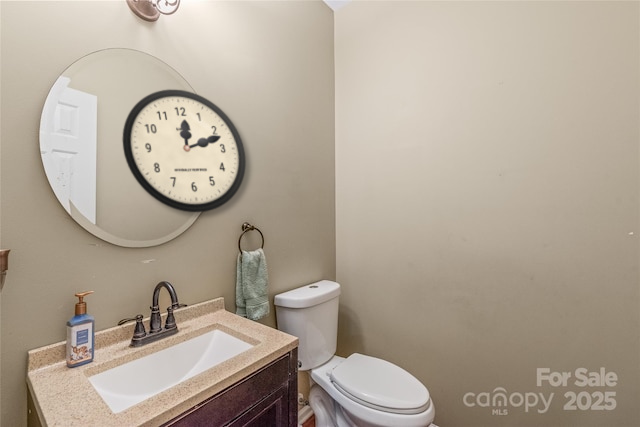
12 h 12 min
